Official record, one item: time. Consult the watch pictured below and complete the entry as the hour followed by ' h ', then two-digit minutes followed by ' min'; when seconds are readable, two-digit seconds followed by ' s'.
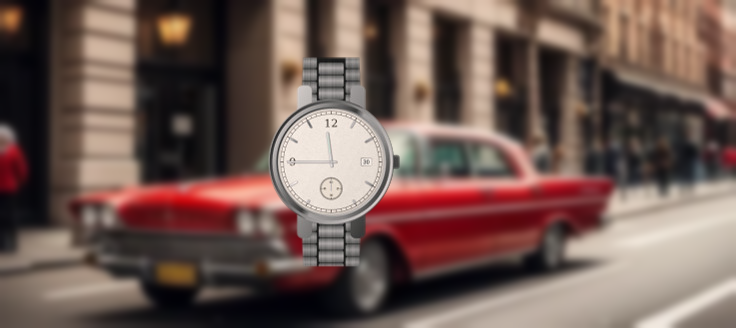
11 h 45 min
